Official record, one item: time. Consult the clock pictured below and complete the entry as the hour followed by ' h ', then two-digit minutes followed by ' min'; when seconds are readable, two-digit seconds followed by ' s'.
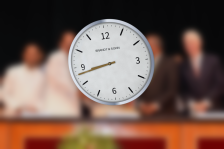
8 h 43 min
